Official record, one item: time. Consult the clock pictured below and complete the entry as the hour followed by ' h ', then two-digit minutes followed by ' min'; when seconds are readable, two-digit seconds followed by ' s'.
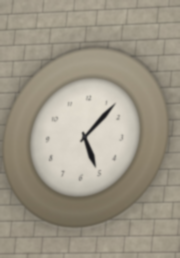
5 h 07 min
